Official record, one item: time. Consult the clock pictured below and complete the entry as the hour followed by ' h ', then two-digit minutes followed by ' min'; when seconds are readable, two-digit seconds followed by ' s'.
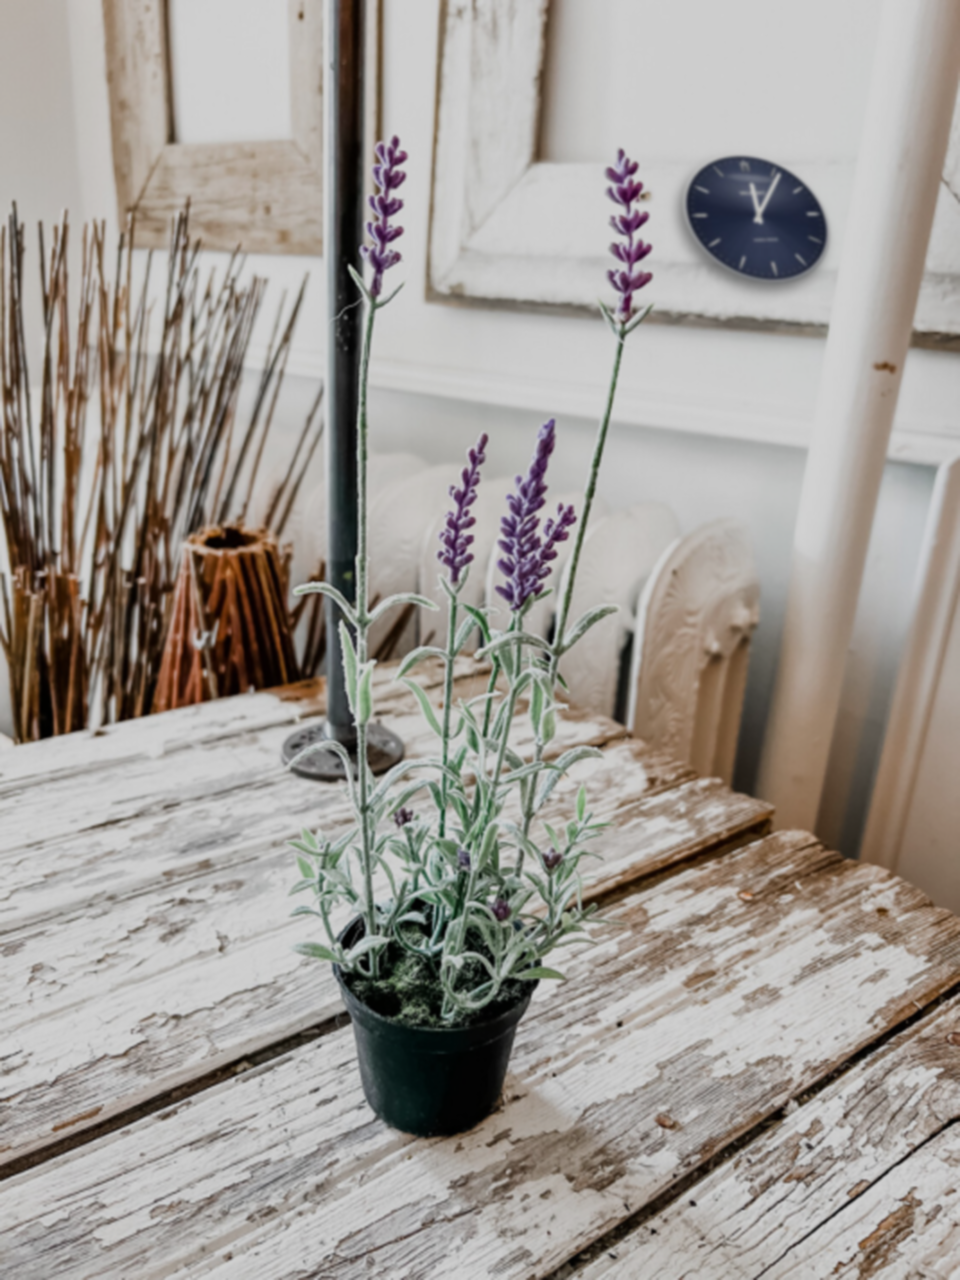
12 h 06 min
